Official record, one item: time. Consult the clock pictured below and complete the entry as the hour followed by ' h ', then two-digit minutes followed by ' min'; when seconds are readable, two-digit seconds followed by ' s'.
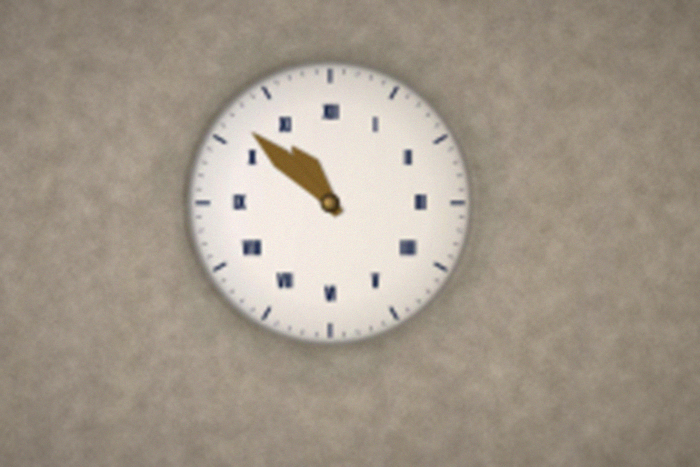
10 h 52 min
